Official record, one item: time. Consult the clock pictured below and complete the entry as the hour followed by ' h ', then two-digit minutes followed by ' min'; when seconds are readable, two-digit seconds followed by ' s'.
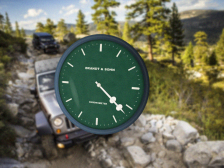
4 h 22 min
